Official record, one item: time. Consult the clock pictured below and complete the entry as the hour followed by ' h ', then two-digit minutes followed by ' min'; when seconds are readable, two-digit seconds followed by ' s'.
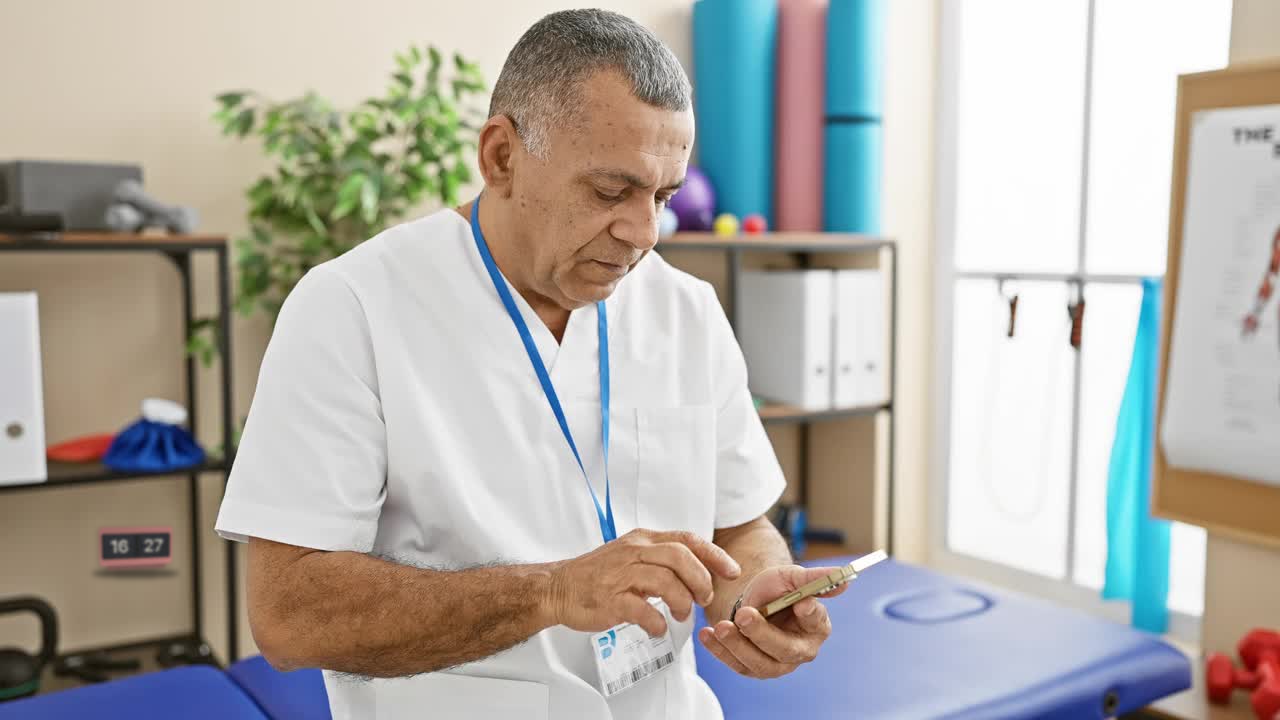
16 h 27 min
